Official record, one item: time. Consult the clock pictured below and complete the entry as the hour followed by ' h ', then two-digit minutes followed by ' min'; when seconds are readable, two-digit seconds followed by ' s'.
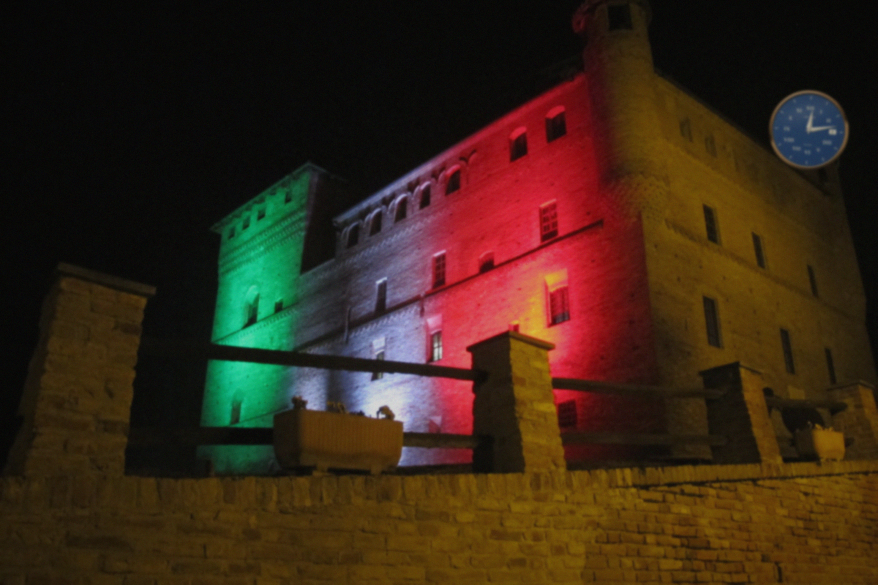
12 h 13 min
